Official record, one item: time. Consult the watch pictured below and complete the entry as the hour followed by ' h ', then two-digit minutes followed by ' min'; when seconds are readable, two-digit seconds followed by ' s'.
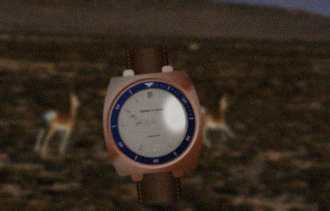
8 h 48 min
